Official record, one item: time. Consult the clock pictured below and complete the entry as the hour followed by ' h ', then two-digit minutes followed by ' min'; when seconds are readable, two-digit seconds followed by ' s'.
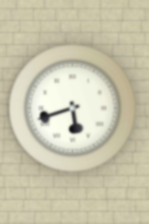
5 h 42 min
